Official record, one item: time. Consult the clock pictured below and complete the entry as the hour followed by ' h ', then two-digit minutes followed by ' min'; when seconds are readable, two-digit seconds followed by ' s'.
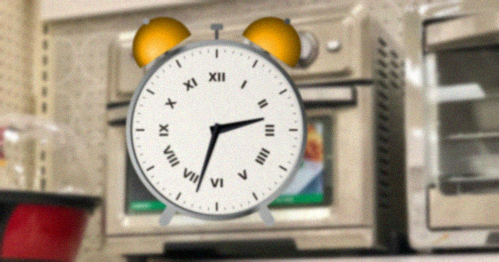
2 h 33 min
